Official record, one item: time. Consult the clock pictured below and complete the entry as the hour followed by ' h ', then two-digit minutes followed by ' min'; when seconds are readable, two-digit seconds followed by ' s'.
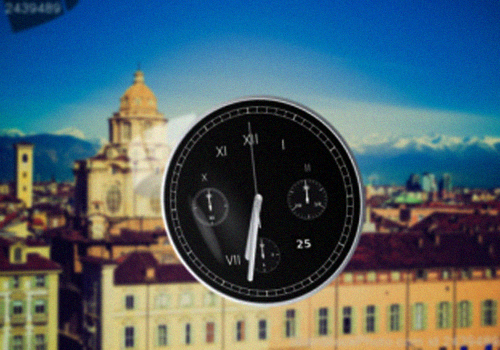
6 h 32 min
